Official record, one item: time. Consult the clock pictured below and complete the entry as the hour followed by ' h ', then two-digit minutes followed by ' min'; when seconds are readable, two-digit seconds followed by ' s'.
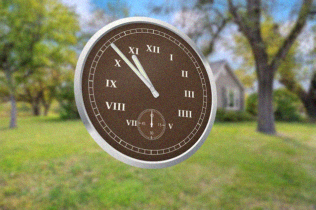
10 h 52 min
